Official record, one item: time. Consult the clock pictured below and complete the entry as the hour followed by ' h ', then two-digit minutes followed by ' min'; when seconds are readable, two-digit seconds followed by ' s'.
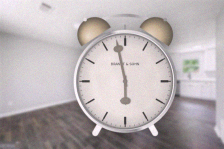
5 h 58 min
